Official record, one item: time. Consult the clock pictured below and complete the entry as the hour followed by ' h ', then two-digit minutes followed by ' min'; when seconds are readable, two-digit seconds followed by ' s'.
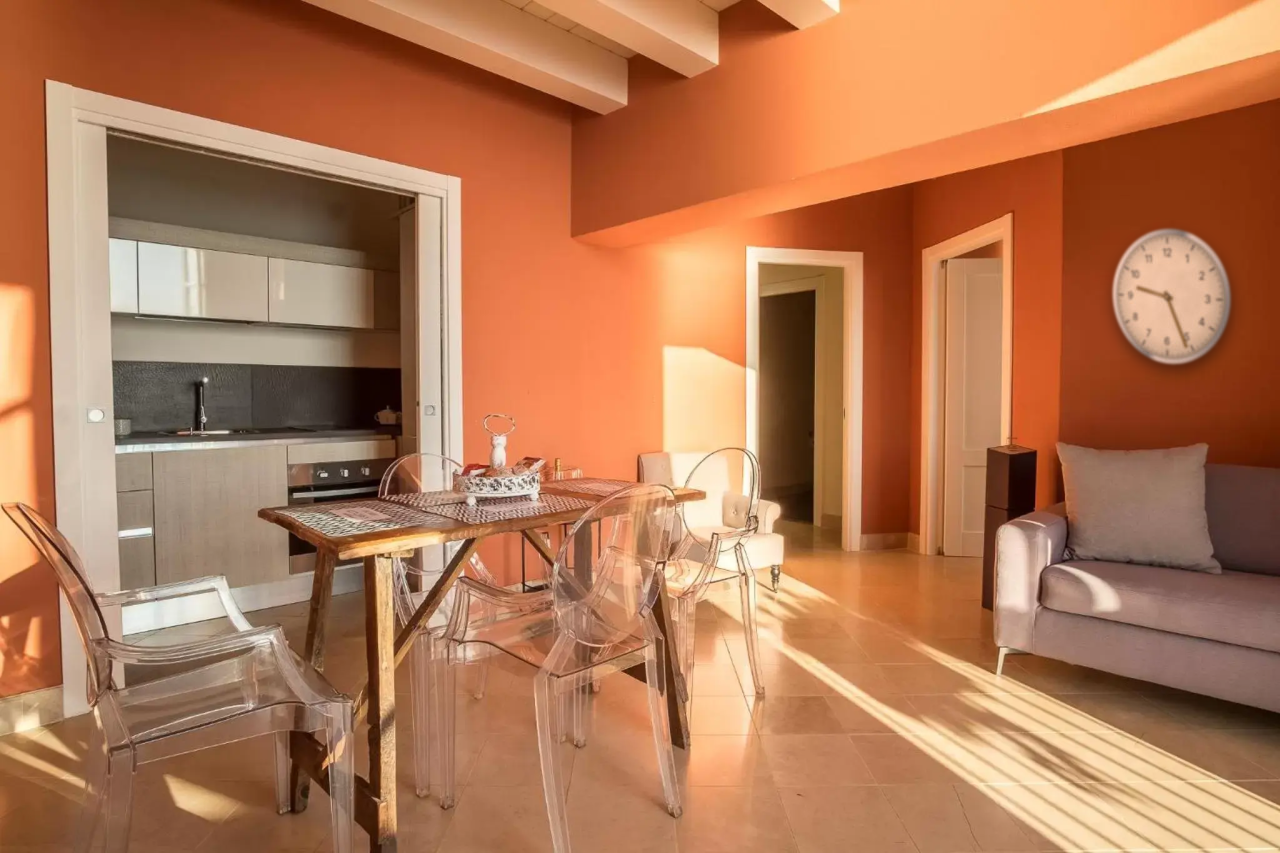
9 h 26 min
